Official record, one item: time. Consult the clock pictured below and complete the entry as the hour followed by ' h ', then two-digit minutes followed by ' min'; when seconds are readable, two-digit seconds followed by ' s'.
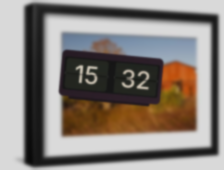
15 h 32 min
